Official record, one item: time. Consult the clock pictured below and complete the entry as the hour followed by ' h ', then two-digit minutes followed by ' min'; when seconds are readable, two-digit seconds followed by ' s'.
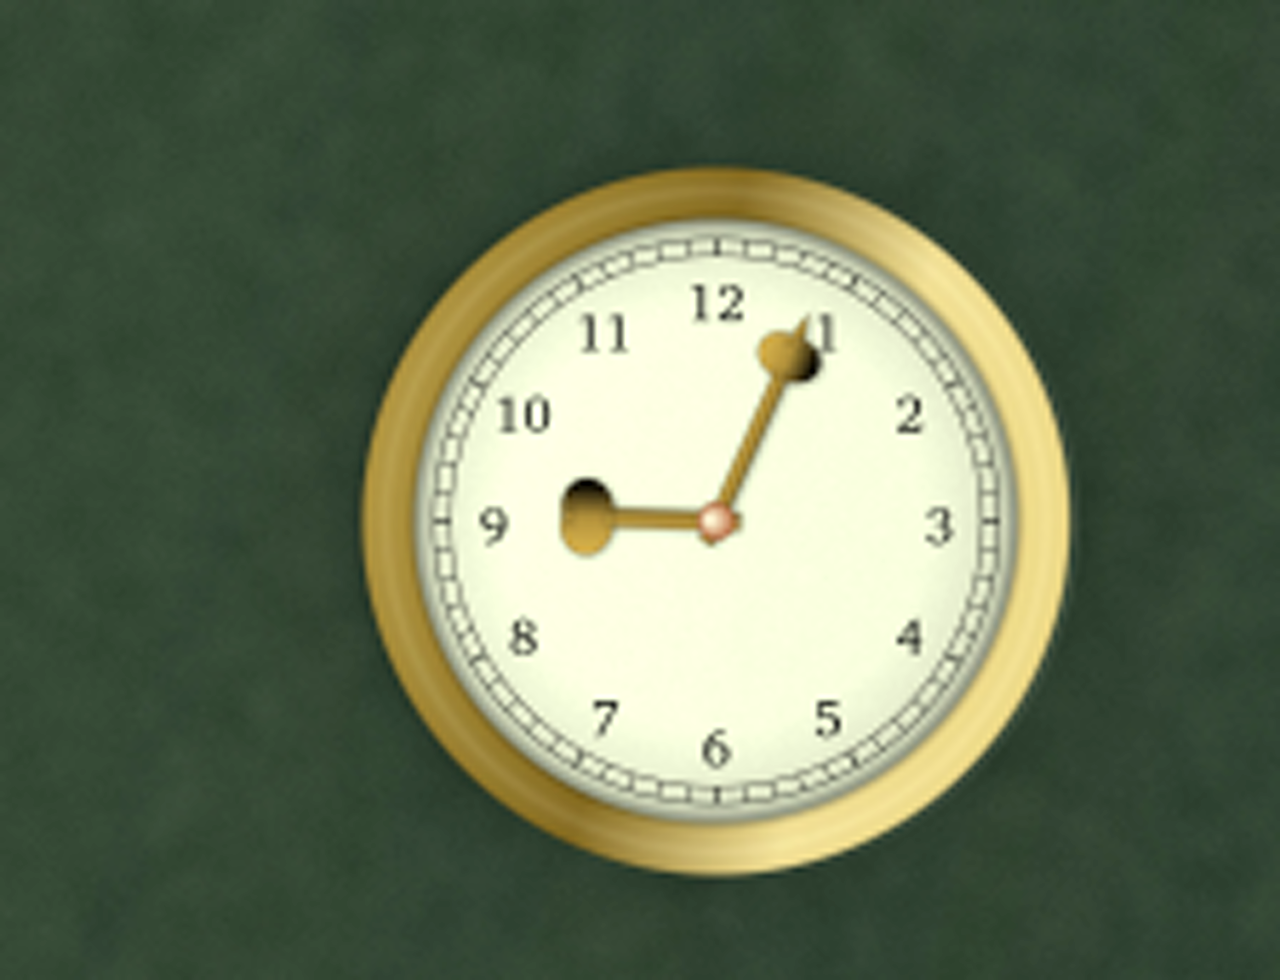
9 h 04 min
